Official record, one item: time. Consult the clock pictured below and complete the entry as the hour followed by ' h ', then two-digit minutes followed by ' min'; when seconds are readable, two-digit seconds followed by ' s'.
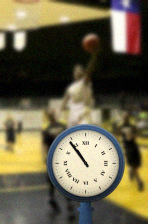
10 h 54 min
